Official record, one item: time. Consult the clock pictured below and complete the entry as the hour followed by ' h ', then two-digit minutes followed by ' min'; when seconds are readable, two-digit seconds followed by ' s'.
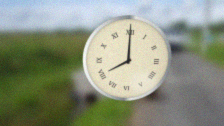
8 h 00 min
